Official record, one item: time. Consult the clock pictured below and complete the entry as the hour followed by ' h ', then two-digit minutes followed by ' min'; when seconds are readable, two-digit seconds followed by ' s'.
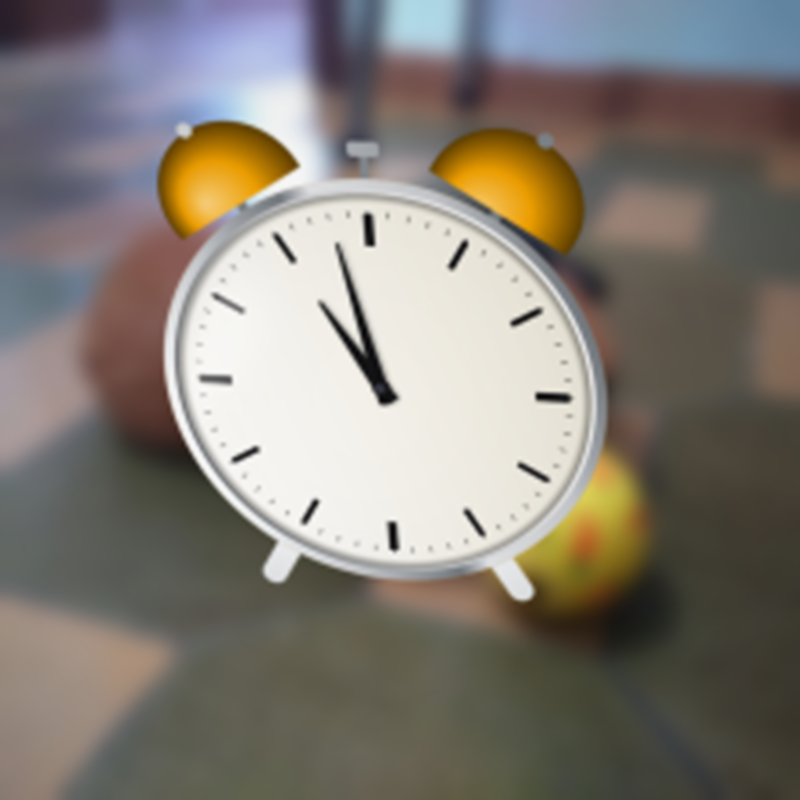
10 h 58 min
